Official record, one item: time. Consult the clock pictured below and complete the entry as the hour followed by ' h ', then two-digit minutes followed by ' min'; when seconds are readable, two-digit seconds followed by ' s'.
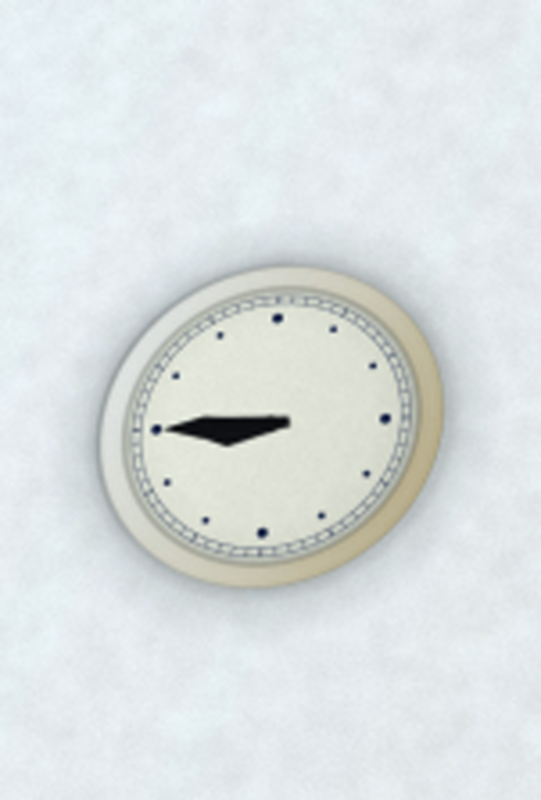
8 h 45 min
